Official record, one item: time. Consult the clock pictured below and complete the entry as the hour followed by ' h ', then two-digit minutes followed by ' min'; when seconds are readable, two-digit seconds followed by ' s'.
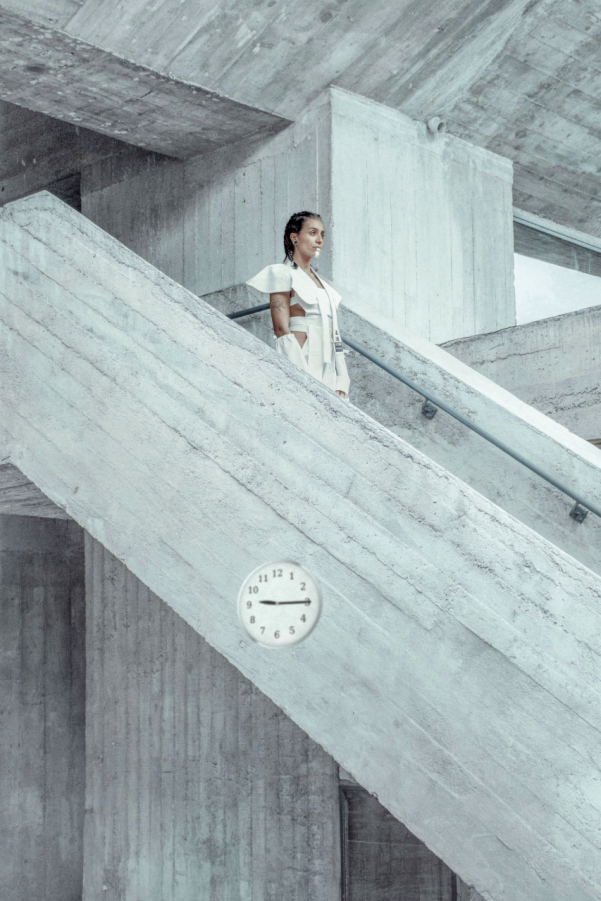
9 h 15 min
